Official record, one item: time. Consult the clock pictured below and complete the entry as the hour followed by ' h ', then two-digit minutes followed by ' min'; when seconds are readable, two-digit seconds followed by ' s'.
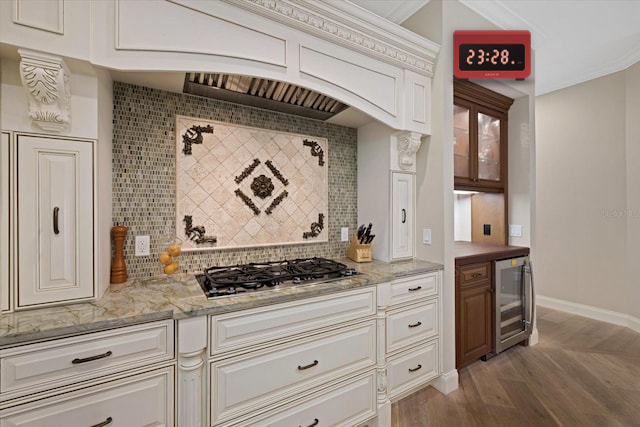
23 h 28 min
